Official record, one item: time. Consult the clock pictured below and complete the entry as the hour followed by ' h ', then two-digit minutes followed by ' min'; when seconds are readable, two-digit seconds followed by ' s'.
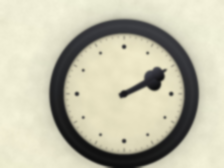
2 h 10 min
